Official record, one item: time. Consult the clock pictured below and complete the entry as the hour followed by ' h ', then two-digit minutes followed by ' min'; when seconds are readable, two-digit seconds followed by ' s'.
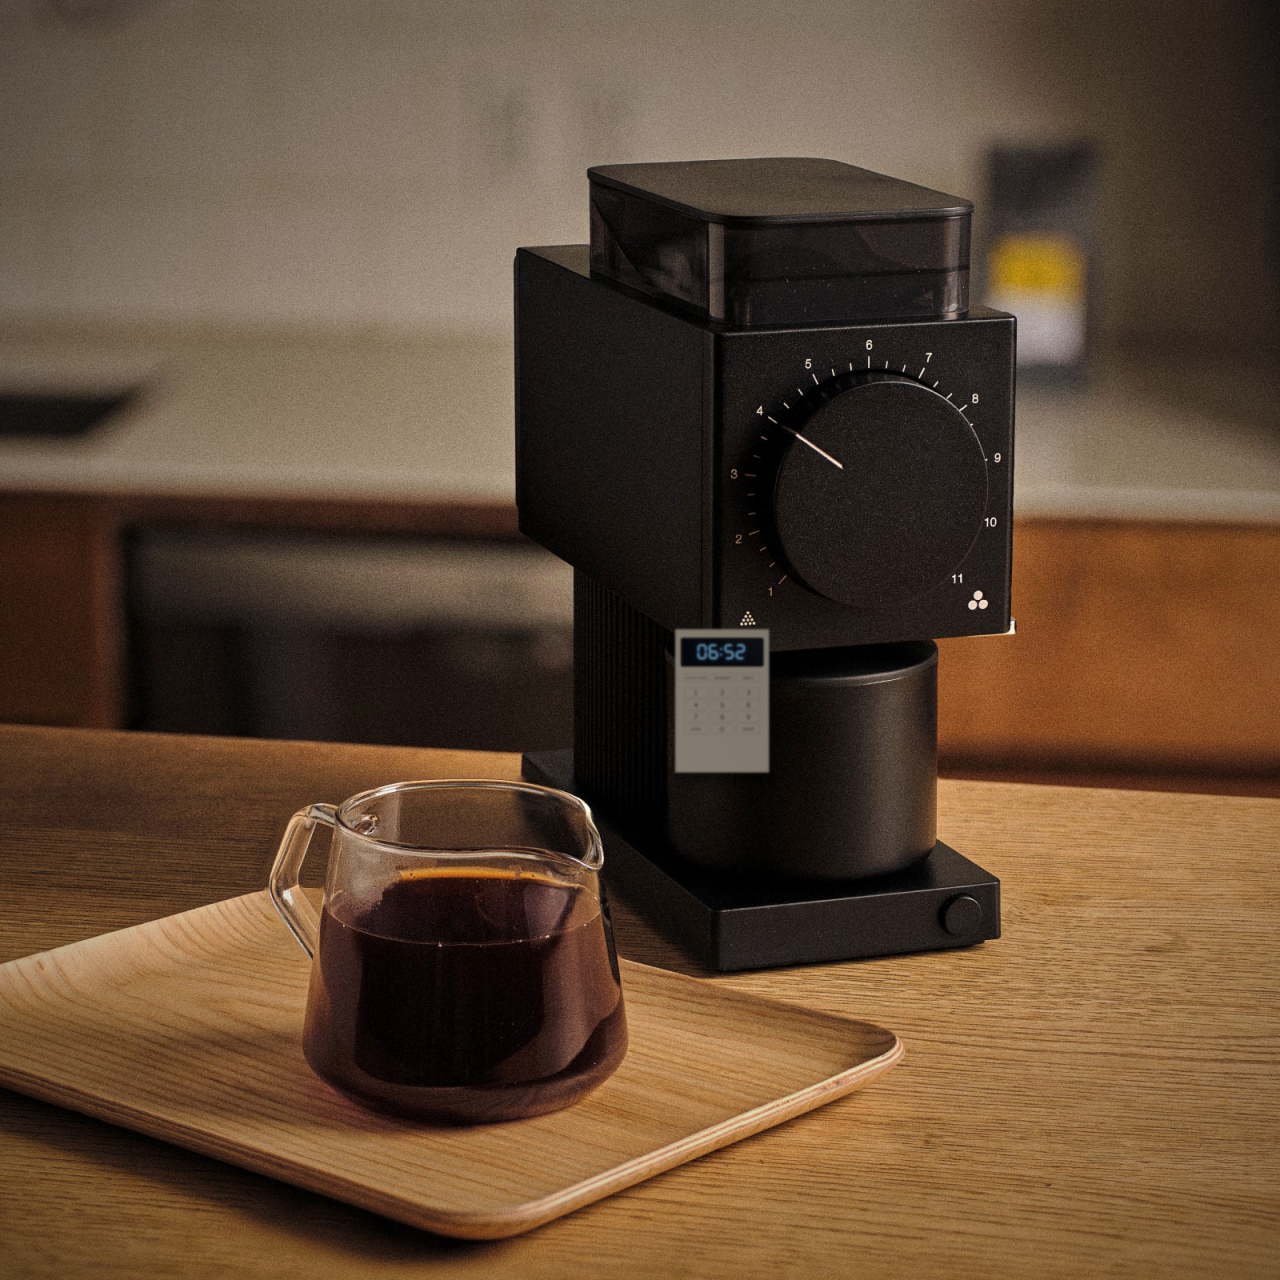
6 h 52 min
